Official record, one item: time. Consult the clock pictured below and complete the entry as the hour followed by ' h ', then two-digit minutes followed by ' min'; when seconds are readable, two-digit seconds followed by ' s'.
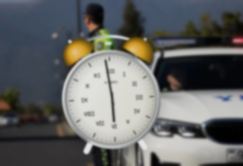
5 h 59 min
